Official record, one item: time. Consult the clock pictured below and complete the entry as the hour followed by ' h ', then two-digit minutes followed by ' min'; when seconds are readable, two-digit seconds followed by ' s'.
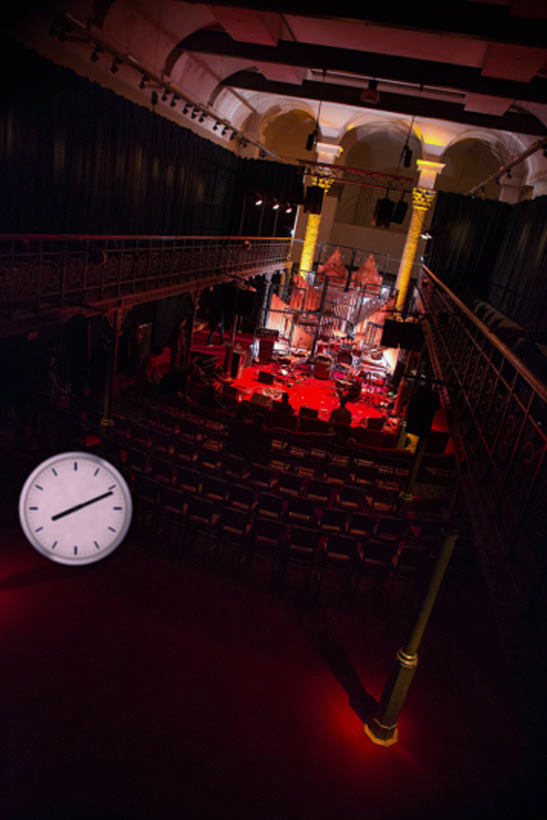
8 h 11 min
